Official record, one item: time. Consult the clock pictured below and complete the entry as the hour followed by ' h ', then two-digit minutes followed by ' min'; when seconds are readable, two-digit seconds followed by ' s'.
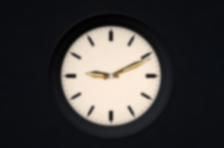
9 h 11 min
